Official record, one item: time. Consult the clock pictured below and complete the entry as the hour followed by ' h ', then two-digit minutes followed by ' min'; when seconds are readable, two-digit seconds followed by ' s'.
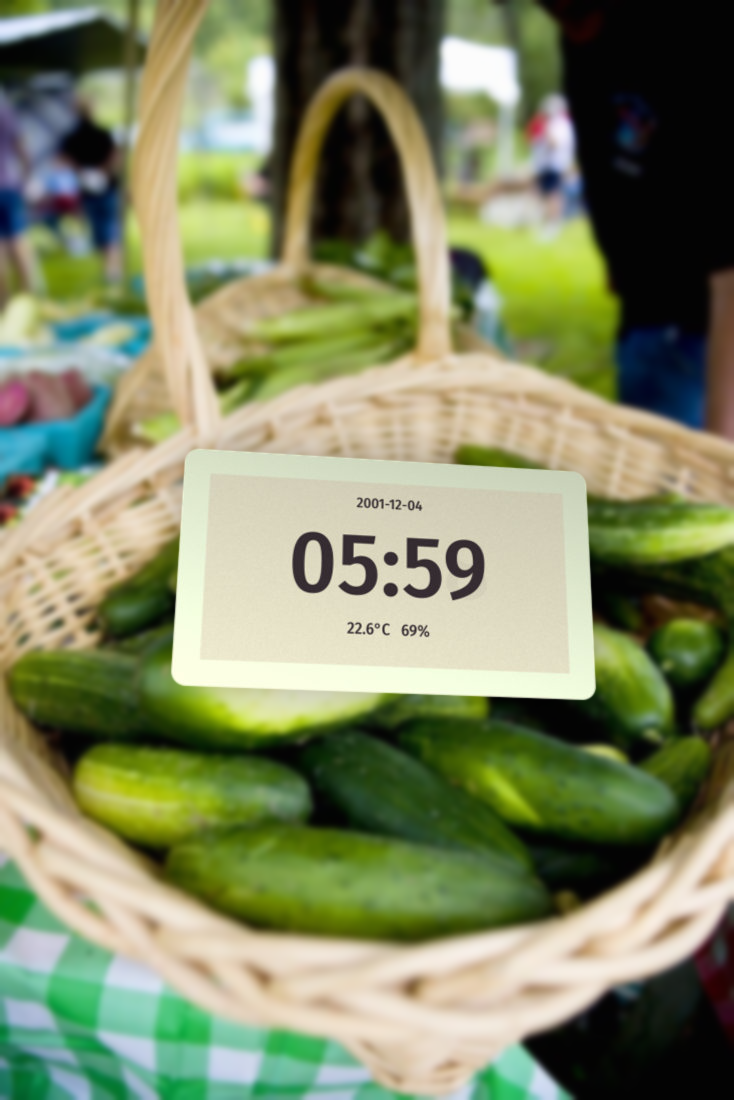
5 h 59 min
